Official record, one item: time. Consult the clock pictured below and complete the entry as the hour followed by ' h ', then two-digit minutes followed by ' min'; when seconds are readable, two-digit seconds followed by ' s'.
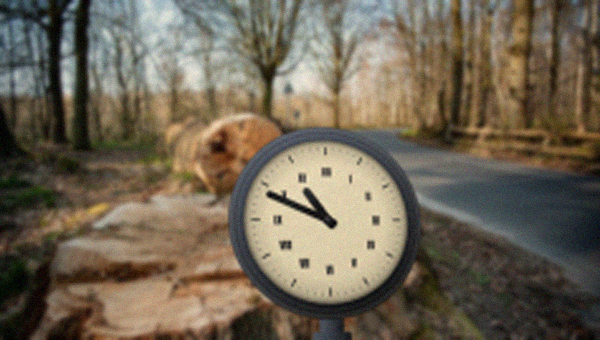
10 h 49 min
